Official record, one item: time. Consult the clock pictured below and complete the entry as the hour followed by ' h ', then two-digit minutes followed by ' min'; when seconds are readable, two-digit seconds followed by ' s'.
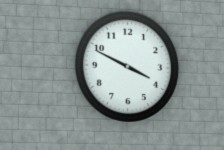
3 h 49 min
